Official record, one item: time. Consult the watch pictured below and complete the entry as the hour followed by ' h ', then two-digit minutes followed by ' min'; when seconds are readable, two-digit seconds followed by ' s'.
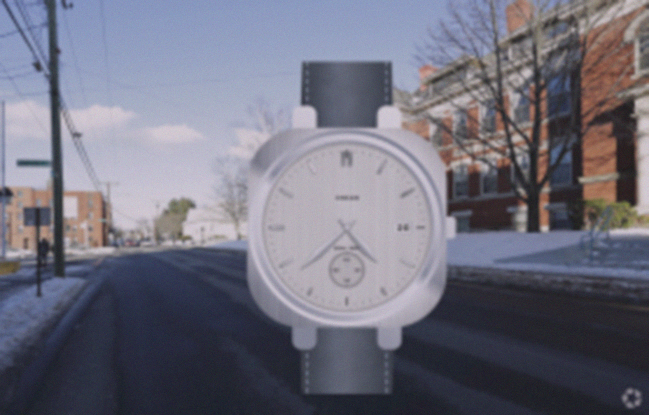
4 h 38 min
